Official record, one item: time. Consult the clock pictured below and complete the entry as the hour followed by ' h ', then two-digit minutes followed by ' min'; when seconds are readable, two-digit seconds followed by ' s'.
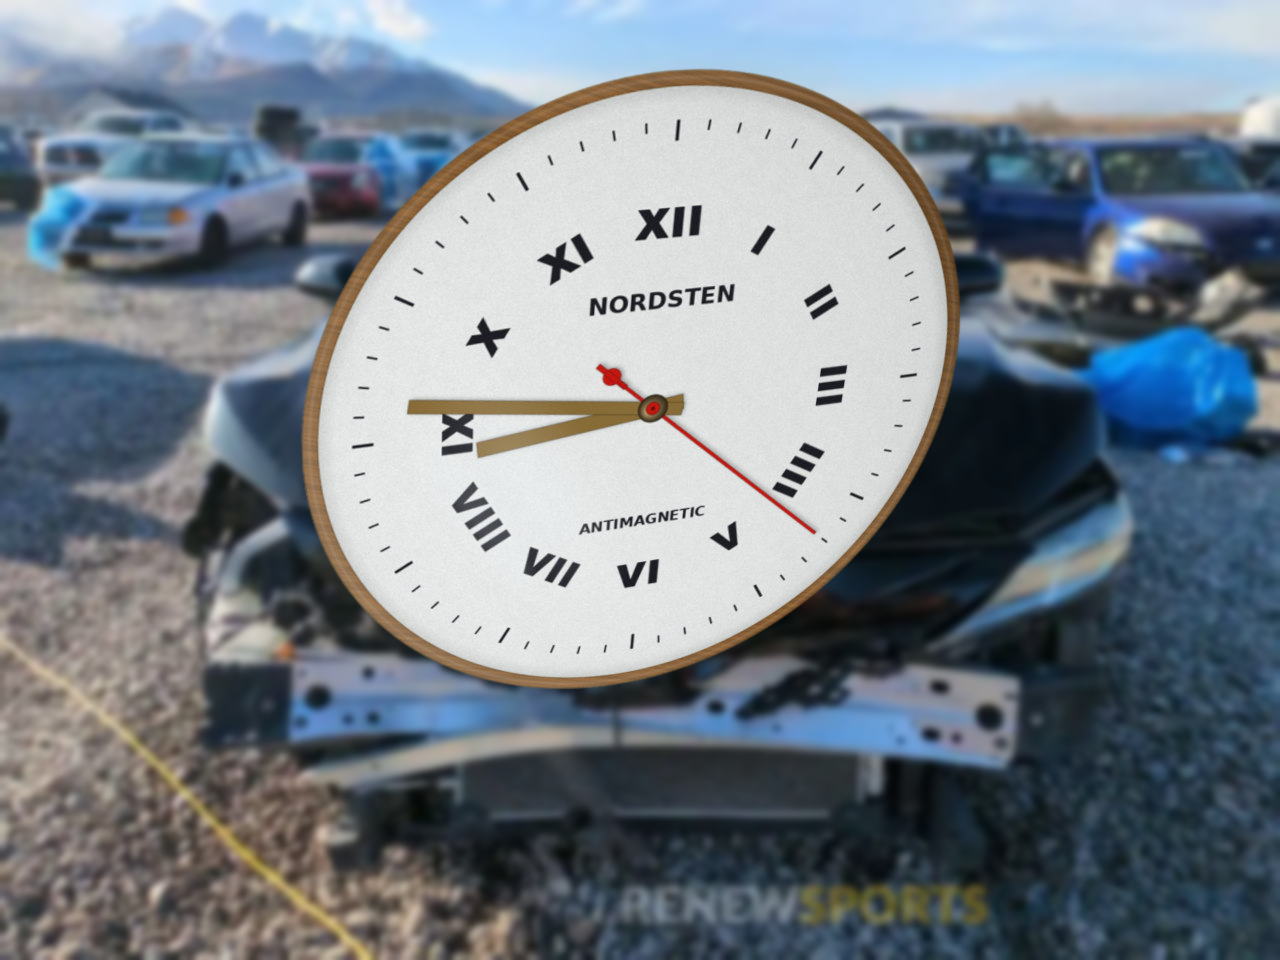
8 h 46 min 22 s
